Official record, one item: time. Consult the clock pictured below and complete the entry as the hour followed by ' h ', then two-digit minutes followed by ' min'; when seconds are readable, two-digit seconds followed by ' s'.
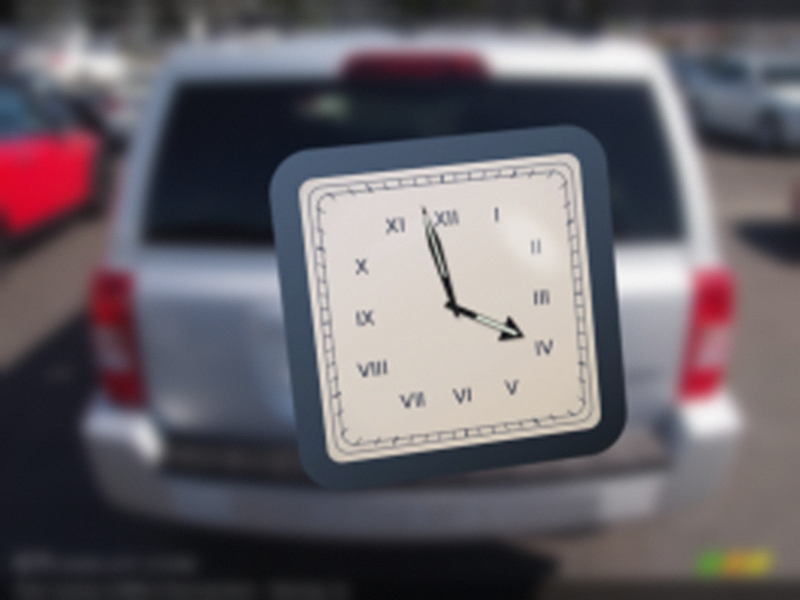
3 h 58 min
